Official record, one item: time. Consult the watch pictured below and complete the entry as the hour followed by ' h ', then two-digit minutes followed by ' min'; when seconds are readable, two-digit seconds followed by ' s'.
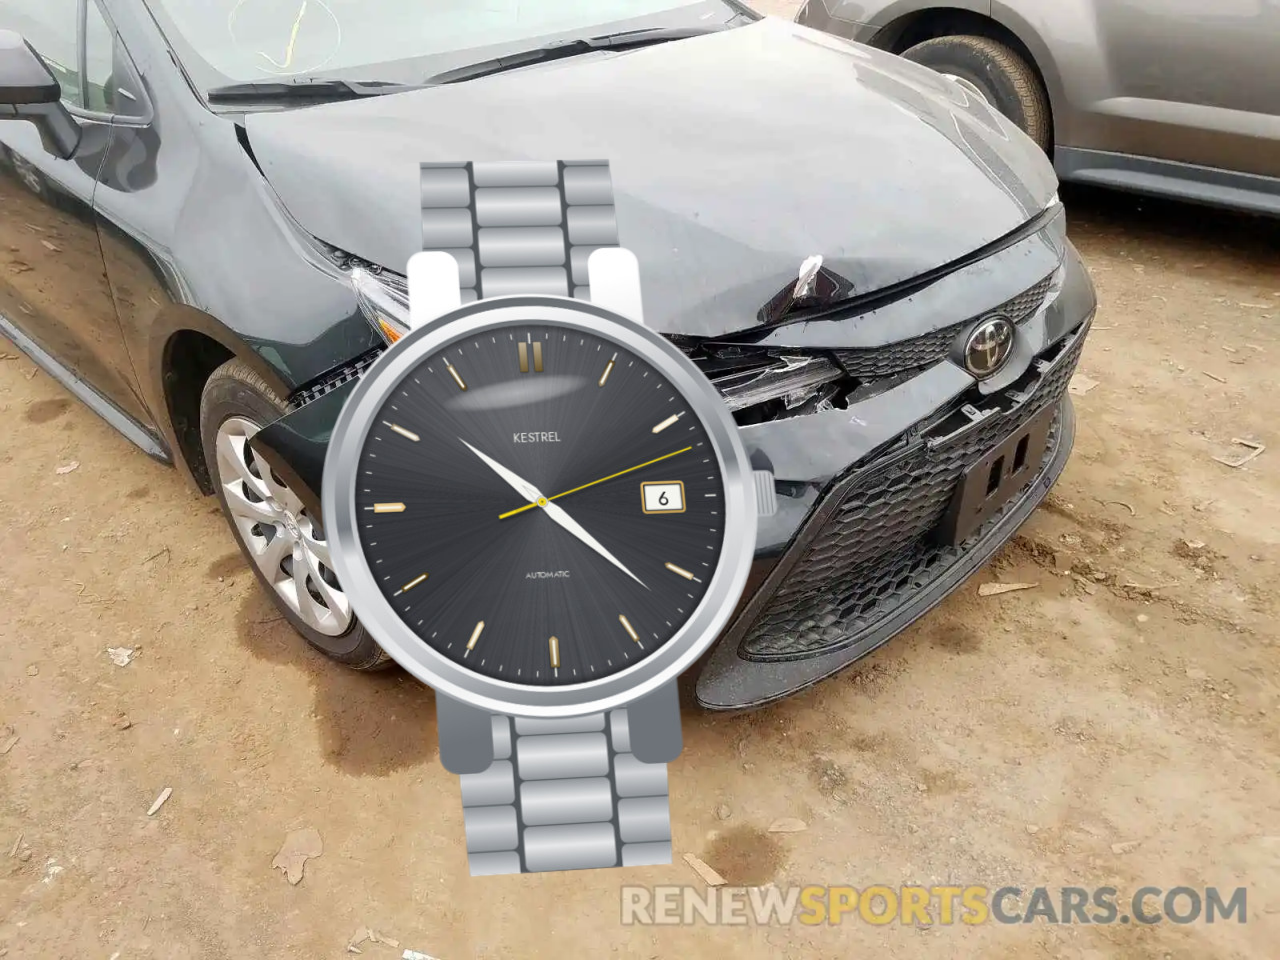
10 h 22 min 12 s
